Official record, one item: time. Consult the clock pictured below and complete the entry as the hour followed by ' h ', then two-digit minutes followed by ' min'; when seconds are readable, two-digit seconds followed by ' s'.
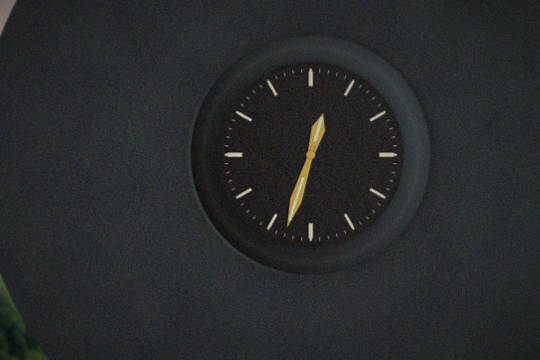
12 h 33 min
